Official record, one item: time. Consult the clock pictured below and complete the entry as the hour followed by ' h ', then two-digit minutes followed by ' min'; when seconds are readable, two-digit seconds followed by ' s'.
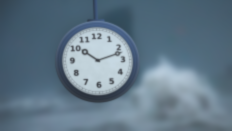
10 h 12 min
